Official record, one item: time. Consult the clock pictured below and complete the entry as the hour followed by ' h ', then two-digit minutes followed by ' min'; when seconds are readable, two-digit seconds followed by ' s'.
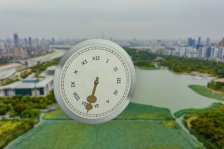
6 h 33 min
